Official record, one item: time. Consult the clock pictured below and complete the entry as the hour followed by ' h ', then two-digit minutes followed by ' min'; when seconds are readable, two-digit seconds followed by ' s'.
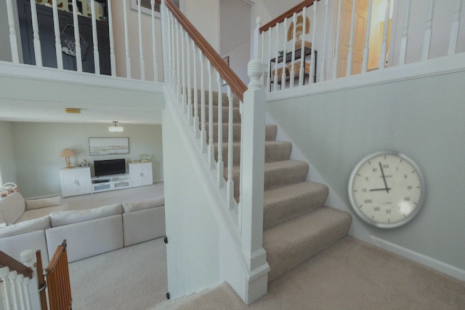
8 h 58 min
